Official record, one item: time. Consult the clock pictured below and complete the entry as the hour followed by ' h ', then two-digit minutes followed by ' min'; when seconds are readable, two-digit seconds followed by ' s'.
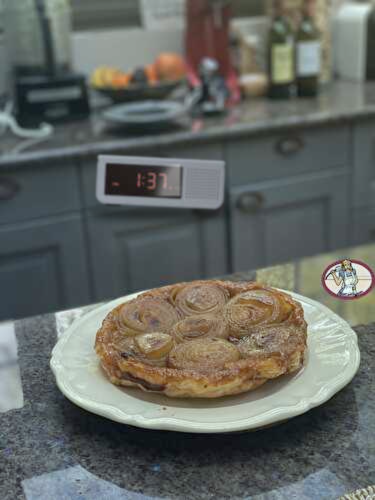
1 h 37 min
